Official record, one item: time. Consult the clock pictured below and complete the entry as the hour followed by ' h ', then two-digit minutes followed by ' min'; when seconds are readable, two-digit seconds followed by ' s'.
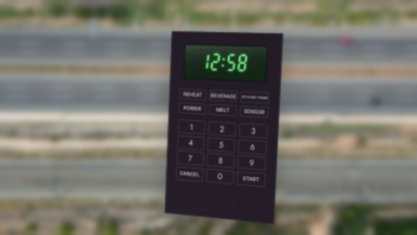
12 h 58 min
